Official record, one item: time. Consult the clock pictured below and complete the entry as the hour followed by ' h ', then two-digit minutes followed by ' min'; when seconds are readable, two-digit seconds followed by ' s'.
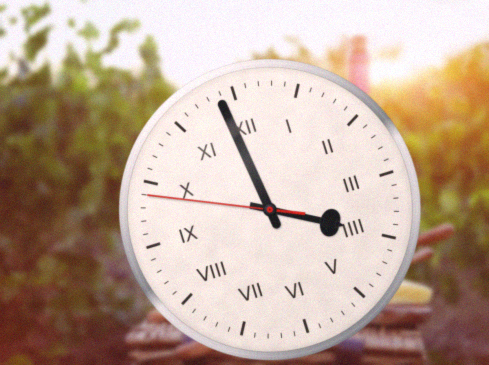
3 h 58 min 49 s
